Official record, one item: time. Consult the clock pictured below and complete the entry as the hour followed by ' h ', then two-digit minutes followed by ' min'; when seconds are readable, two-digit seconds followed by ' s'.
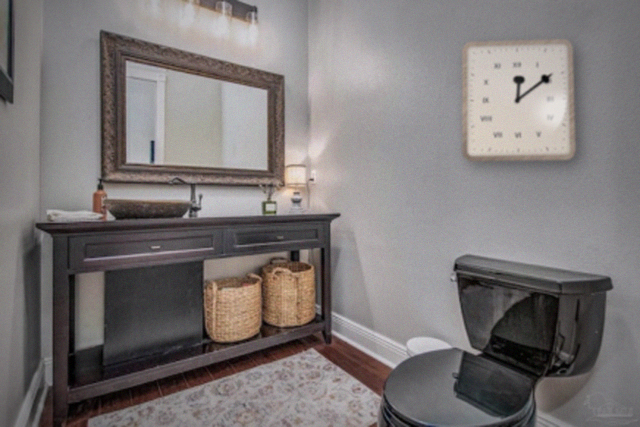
12 h 09 min
